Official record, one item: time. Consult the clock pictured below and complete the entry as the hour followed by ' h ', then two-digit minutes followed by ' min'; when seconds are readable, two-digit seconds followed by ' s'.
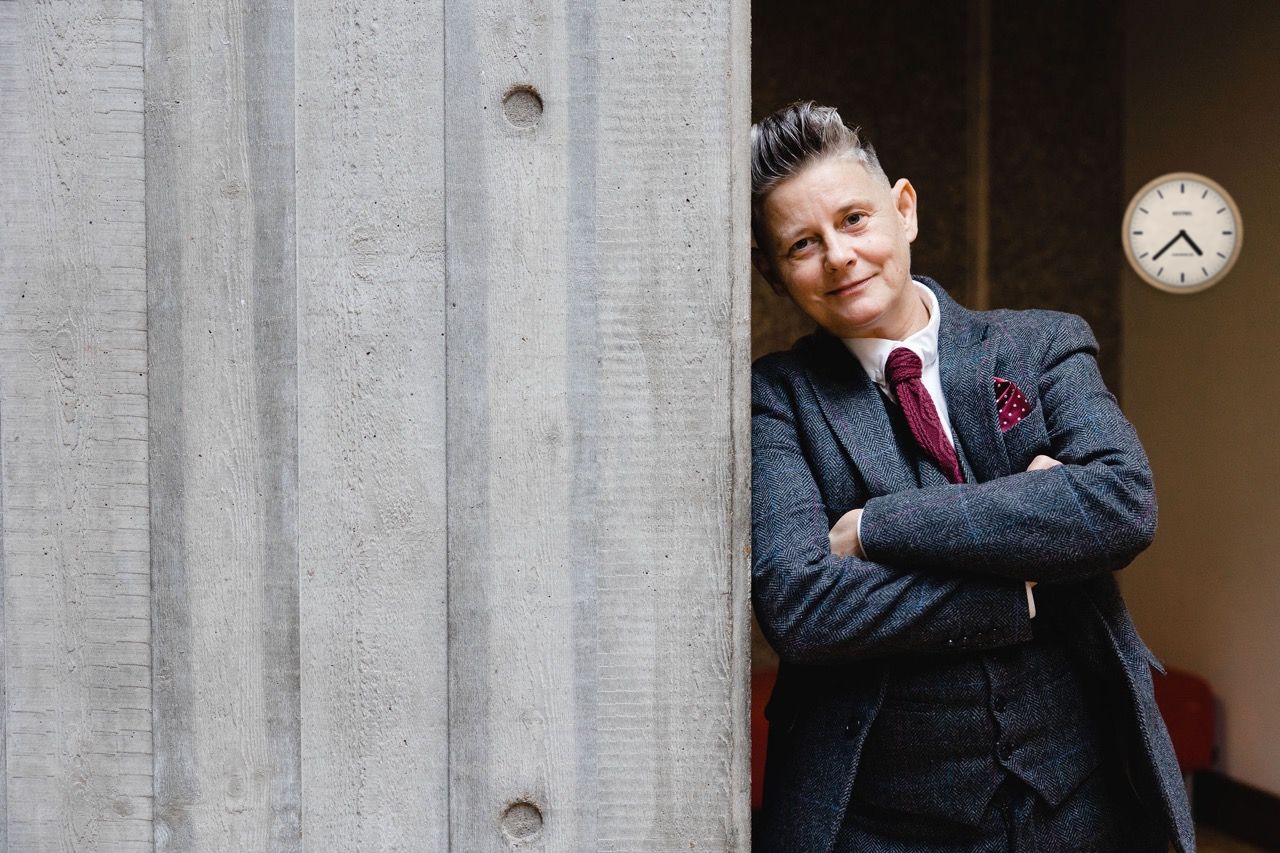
4 h 38 min
